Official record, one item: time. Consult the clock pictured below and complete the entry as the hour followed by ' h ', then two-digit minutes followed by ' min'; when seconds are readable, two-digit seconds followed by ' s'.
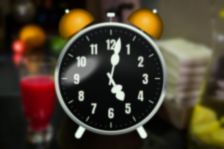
5 h 02 min
